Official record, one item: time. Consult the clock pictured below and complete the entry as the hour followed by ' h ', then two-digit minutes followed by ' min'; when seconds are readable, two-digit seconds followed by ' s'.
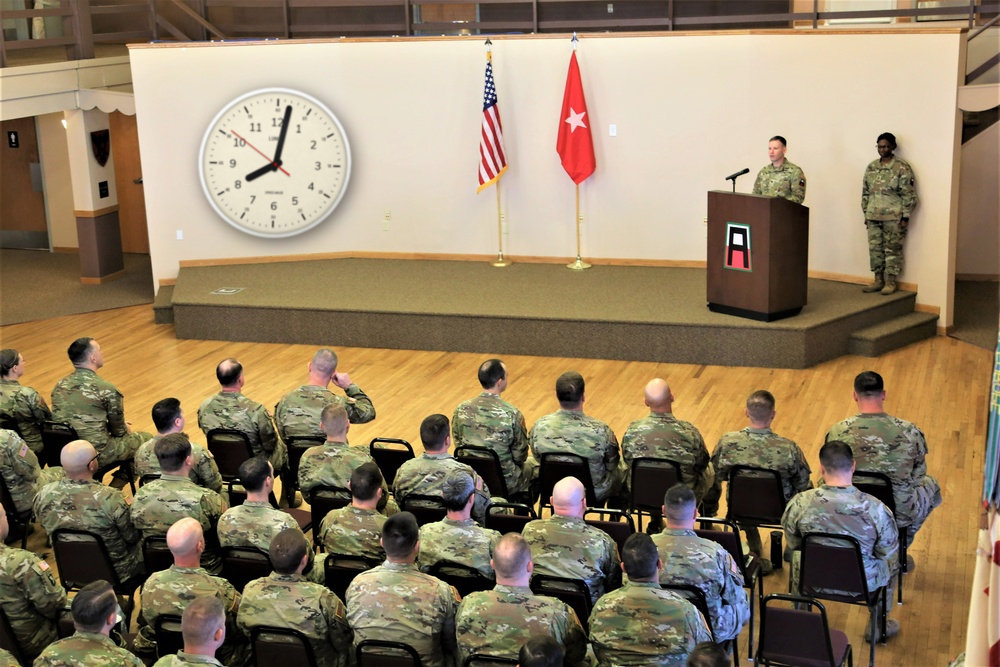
8 h 01 min 51 s
